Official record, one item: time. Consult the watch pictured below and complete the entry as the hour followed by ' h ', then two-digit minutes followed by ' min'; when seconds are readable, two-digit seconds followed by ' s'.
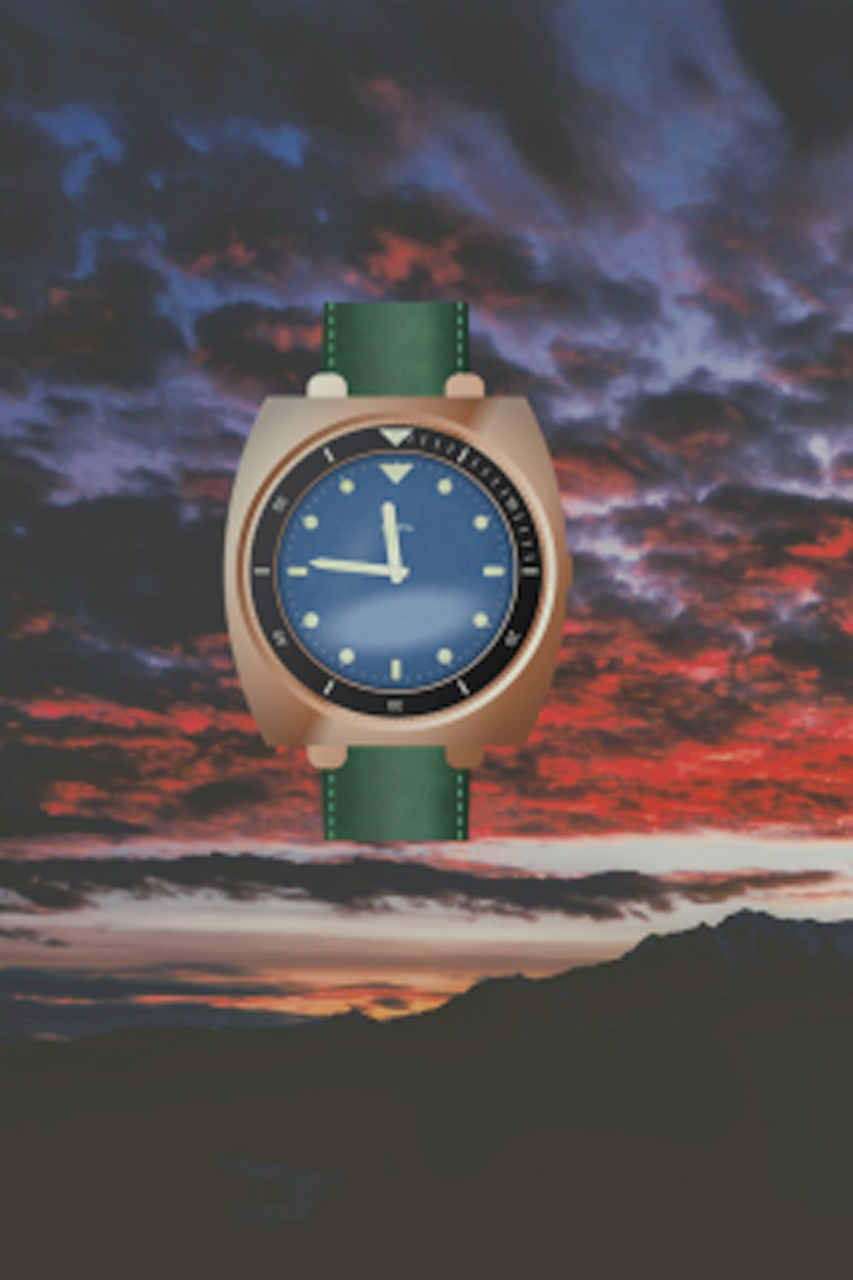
11 h 46 min
